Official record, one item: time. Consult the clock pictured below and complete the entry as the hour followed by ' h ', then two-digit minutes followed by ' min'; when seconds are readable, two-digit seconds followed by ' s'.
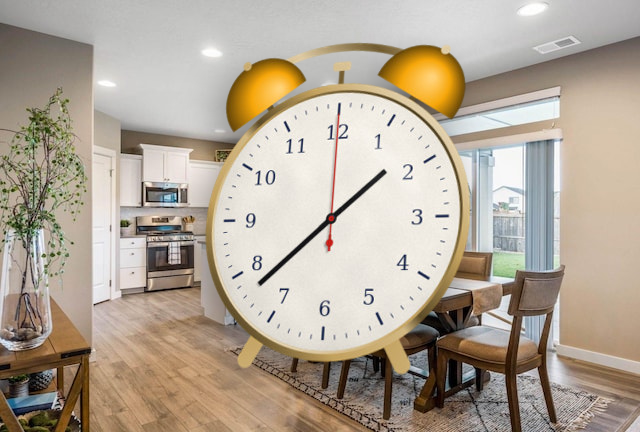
1 h 38 min 00 s
